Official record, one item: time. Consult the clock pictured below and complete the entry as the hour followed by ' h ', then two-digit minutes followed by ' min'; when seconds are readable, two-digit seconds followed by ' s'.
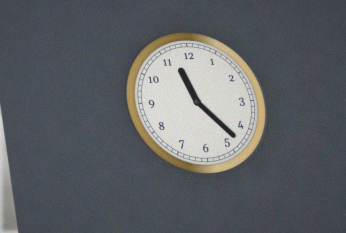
11 h 23 min
